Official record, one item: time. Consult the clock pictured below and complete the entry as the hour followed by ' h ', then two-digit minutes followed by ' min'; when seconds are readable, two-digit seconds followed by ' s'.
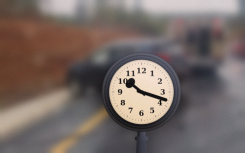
10 h 18 min
